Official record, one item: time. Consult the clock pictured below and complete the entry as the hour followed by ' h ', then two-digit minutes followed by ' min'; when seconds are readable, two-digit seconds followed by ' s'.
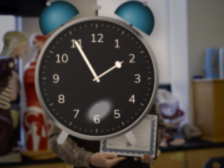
1 h 55 min
